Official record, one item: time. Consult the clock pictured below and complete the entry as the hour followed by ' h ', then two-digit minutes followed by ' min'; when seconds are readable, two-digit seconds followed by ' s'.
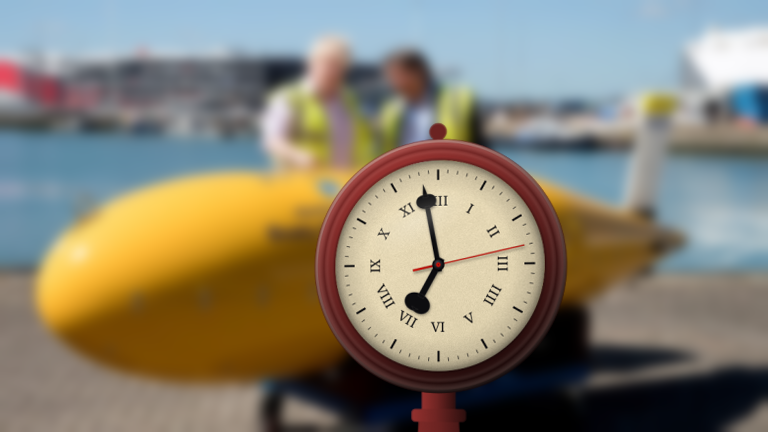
6 h 58 min 13 s
